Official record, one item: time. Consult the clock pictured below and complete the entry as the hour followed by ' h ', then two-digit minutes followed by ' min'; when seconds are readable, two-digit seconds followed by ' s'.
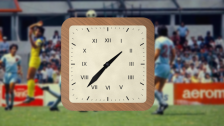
1 h 37 min
